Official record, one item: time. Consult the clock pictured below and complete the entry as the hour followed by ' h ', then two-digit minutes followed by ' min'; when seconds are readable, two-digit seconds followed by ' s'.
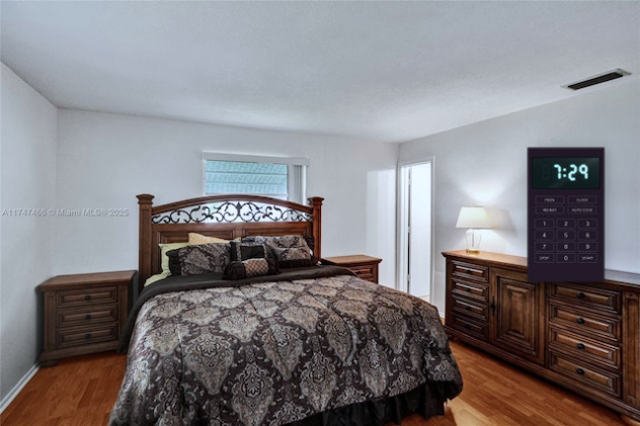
7 h 29 min
